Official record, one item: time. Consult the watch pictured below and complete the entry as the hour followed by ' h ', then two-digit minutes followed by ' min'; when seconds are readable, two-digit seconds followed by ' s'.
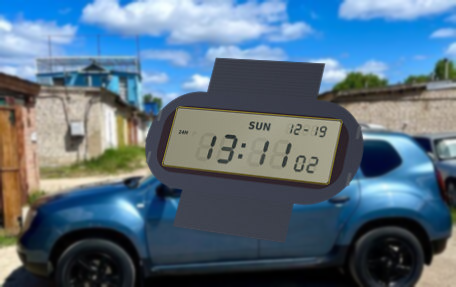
13 h 11 min 02 s
